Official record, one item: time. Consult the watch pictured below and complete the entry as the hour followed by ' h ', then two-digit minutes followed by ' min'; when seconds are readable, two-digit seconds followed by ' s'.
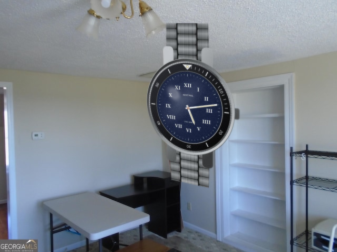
5 h 13 min
